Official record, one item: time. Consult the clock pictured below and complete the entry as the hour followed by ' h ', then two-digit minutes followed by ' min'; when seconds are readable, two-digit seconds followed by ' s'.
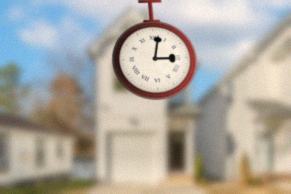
3 h 02 min
